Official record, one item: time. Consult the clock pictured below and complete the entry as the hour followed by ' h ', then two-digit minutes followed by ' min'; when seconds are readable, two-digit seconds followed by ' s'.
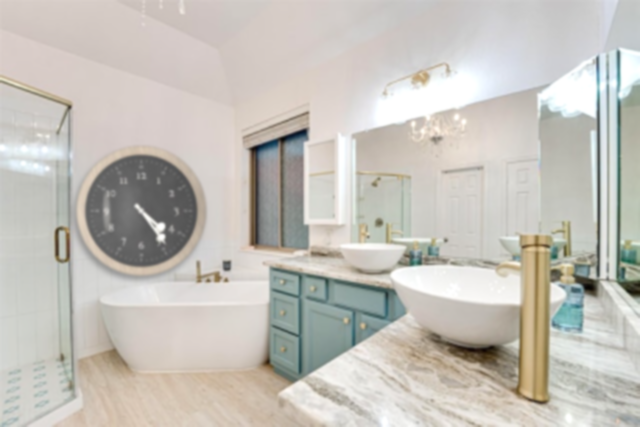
4 h 24 min
